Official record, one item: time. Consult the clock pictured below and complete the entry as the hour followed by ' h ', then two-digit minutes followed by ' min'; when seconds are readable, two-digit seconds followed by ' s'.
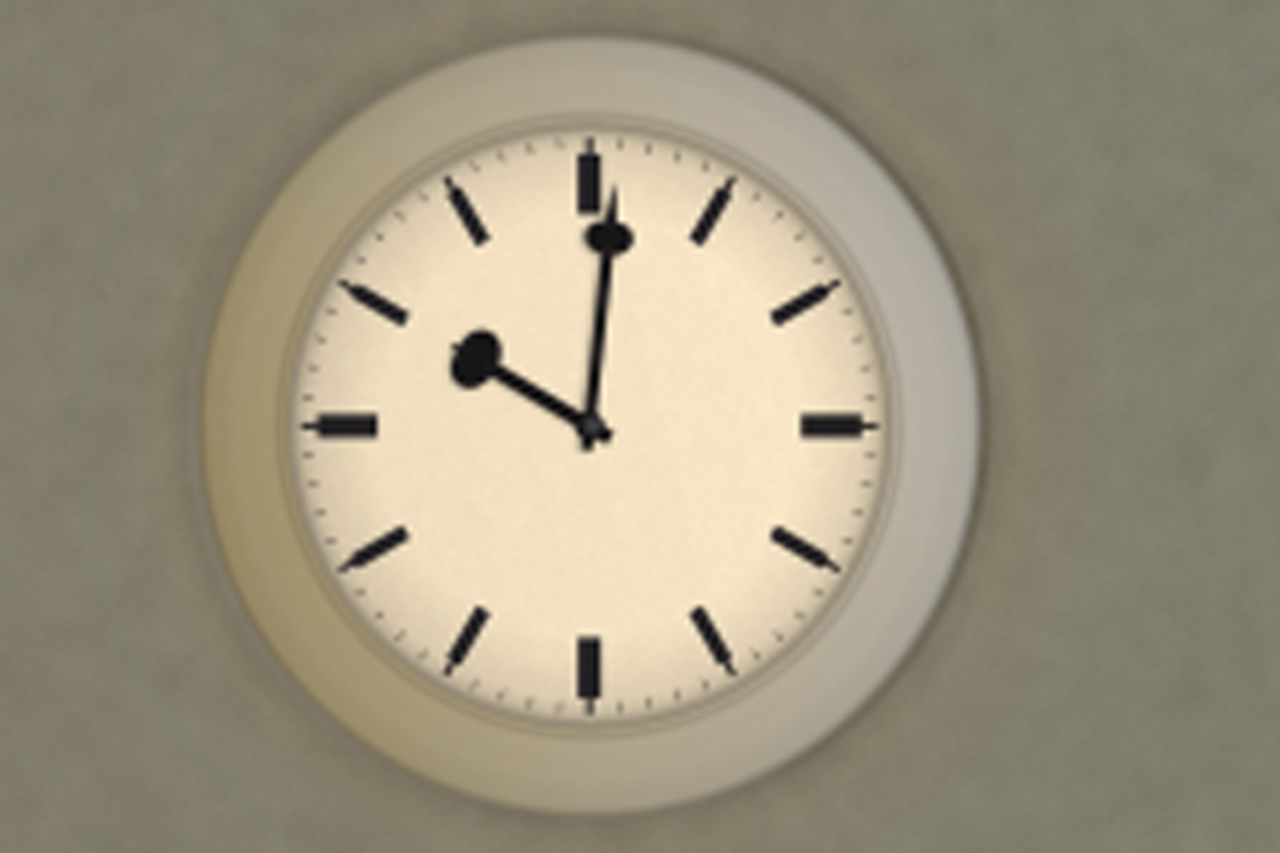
10 h 01 min
